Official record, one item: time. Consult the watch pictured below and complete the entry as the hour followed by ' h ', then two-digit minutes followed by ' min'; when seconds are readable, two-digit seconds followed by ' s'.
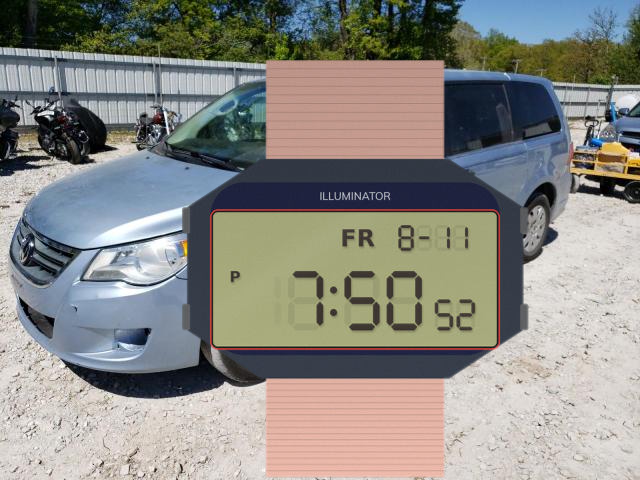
7 h 50 min 52 s
